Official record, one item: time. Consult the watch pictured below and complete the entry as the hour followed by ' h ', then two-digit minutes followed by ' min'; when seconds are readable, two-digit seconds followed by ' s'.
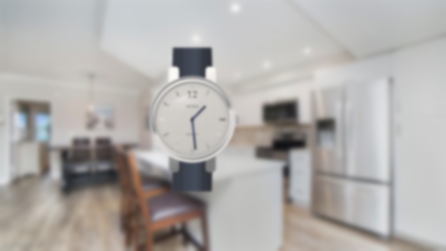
1 h 29 min
